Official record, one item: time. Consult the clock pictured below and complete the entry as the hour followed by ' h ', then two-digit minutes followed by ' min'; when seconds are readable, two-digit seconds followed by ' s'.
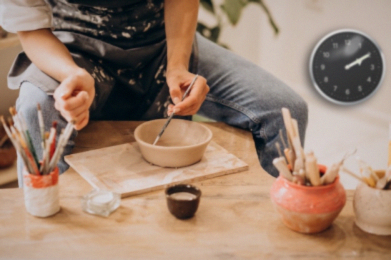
2 h 10 min
